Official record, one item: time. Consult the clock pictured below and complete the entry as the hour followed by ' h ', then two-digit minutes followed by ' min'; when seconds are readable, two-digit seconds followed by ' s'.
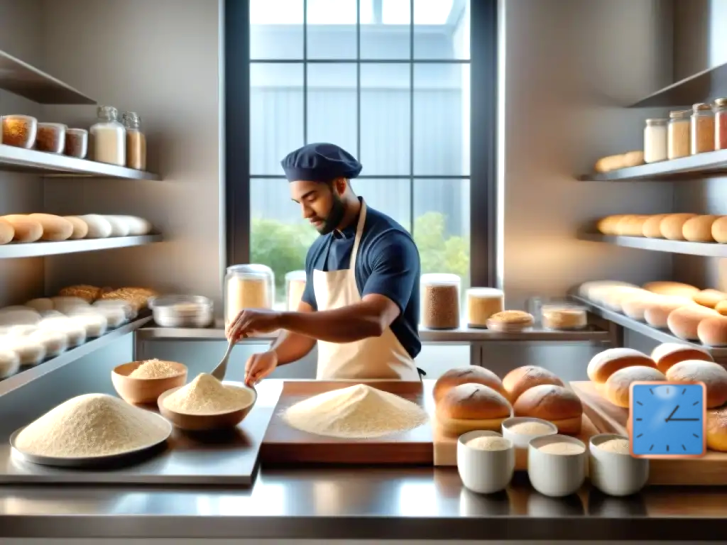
1 h 15 min
